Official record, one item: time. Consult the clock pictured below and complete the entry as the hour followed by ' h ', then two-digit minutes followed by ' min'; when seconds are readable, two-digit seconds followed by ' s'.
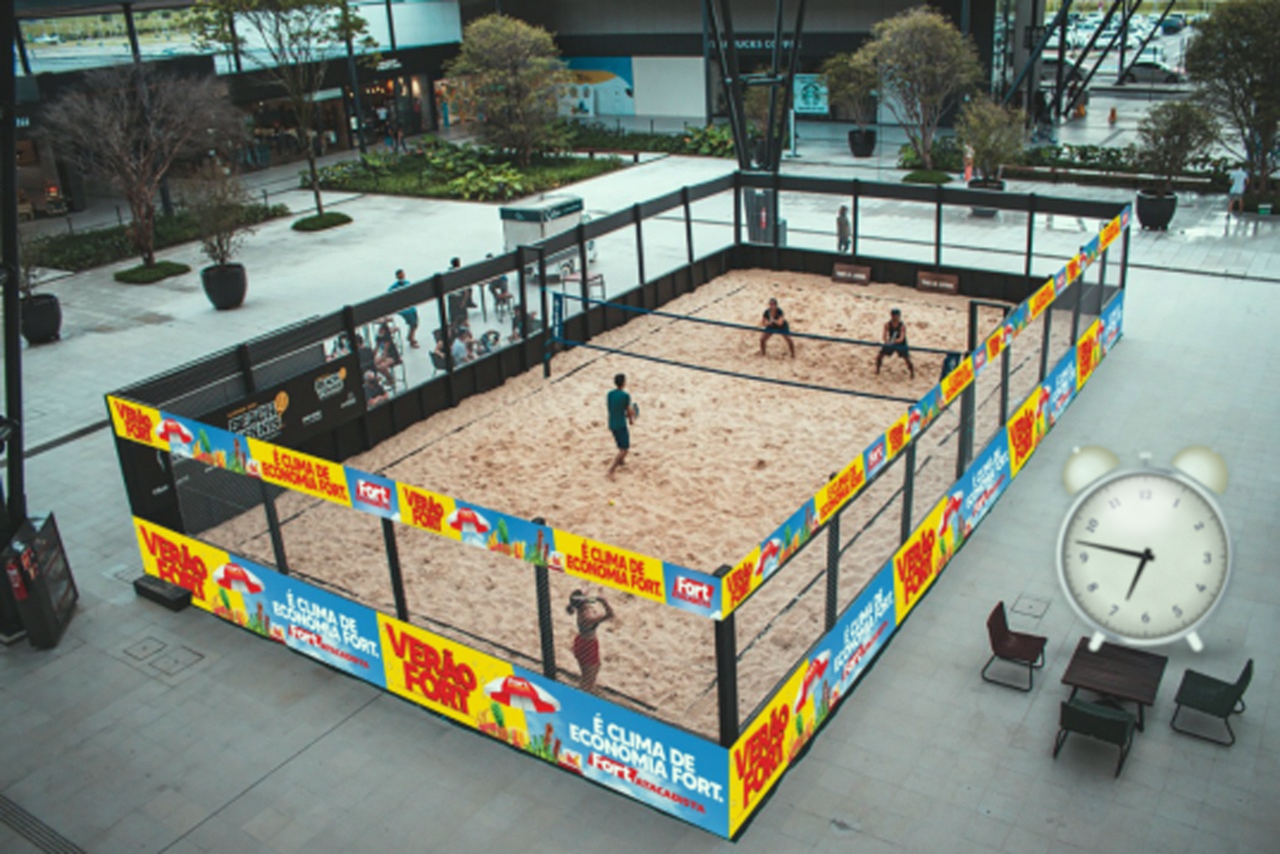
6 h 47 min
